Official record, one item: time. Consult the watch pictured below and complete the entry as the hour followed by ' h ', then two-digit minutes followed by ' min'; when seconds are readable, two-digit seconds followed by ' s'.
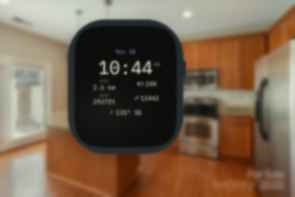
10 h 44 min
